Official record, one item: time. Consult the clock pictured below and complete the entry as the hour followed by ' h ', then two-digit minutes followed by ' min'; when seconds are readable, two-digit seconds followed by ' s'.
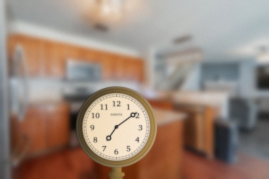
7 h 09 min
